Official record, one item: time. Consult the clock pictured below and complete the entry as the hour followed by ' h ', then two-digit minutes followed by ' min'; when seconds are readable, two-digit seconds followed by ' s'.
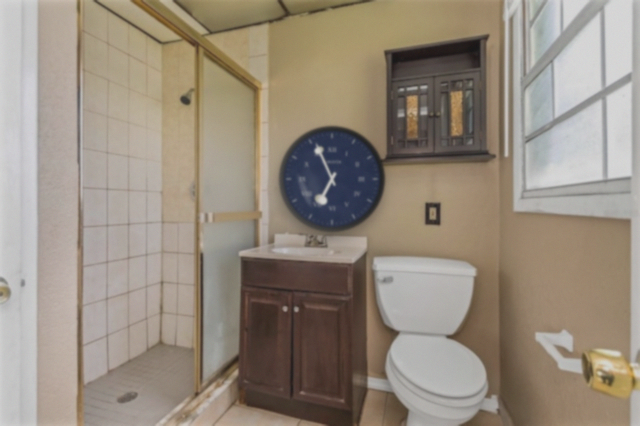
6 h 56 min
